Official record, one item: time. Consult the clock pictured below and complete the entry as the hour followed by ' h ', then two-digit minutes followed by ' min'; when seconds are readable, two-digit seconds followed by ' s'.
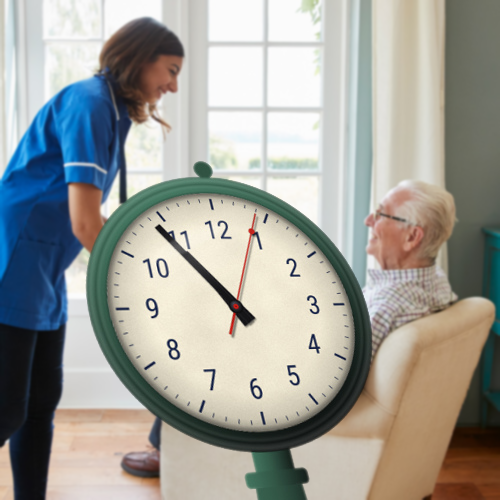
10 h 54 min 04 s
